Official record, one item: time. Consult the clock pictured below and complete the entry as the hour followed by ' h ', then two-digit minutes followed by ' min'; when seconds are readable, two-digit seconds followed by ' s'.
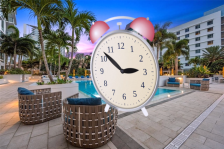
2 h 52 min
